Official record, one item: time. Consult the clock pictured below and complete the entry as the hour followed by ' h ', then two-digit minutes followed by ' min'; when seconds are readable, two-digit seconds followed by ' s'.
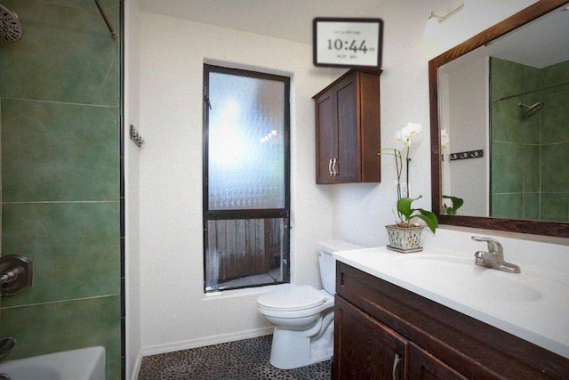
10 h 44 min
